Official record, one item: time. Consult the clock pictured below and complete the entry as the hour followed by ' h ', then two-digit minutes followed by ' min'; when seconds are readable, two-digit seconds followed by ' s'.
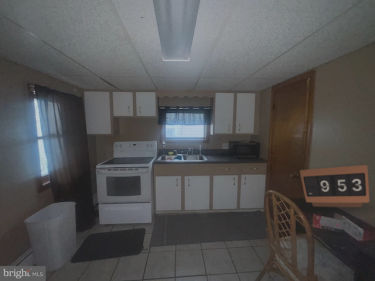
9 h 53 min
